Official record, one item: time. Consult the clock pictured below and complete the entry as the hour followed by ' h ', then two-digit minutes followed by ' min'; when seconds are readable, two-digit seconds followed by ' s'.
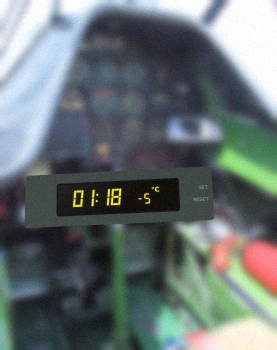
1 h 18 min
